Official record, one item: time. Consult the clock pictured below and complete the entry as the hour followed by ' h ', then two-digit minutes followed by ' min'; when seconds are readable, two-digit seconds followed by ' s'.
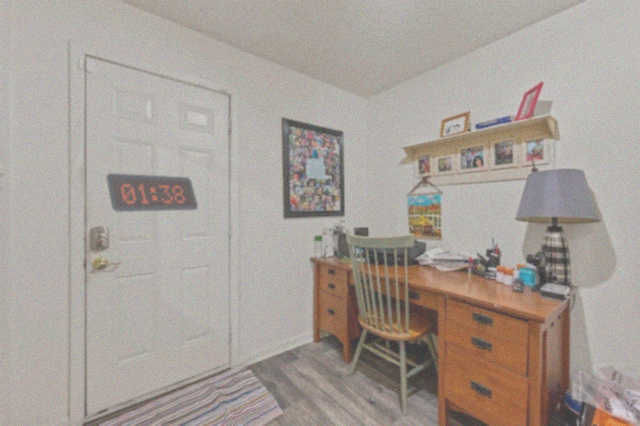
1 h 38 min
